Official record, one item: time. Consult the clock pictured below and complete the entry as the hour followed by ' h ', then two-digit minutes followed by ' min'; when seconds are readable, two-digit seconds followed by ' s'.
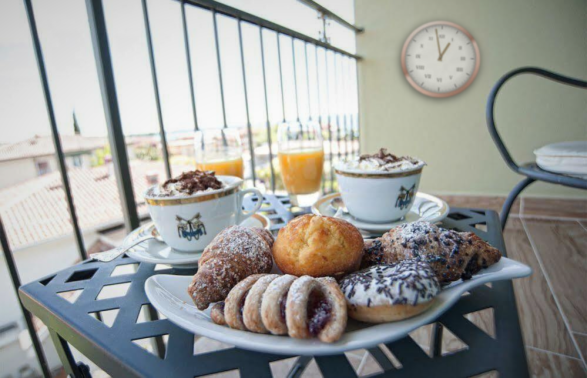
12 h 58 min
